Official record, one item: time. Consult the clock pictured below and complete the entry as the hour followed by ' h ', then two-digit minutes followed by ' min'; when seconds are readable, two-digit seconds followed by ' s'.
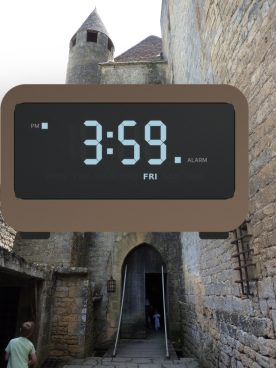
3 h 59 min
